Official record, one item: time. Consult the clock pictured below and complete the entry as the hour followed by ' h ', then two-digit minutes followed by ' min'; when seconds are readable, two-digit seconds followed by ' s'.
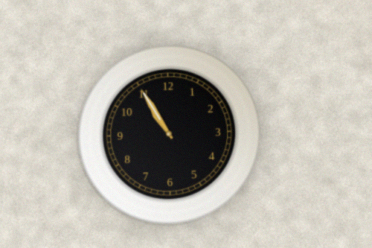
10 h 55 min
